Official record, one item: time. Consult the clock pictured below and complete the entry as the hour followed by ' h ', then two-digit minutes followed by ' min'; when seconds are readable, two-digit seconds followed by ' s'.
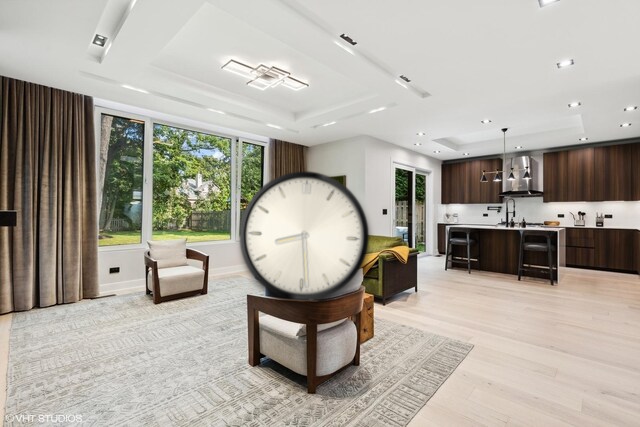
8 h 29 min
